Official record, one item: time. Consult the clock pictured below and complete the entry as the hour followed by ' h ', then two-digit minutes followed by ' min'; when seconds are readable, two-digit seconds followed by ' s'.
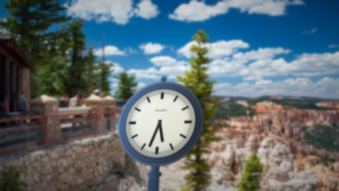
5 h 33 min
